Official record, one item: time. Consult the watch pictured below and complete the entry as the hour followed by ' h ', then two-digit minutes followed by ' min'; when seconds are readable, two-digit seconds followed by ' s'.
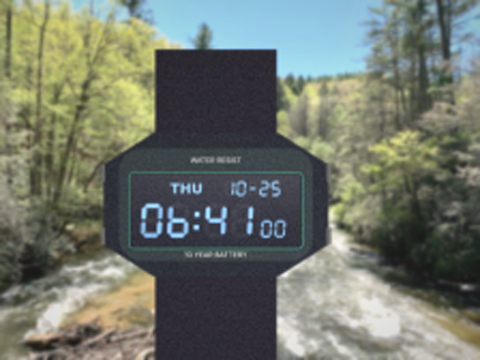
6 h 41 min 00 s
